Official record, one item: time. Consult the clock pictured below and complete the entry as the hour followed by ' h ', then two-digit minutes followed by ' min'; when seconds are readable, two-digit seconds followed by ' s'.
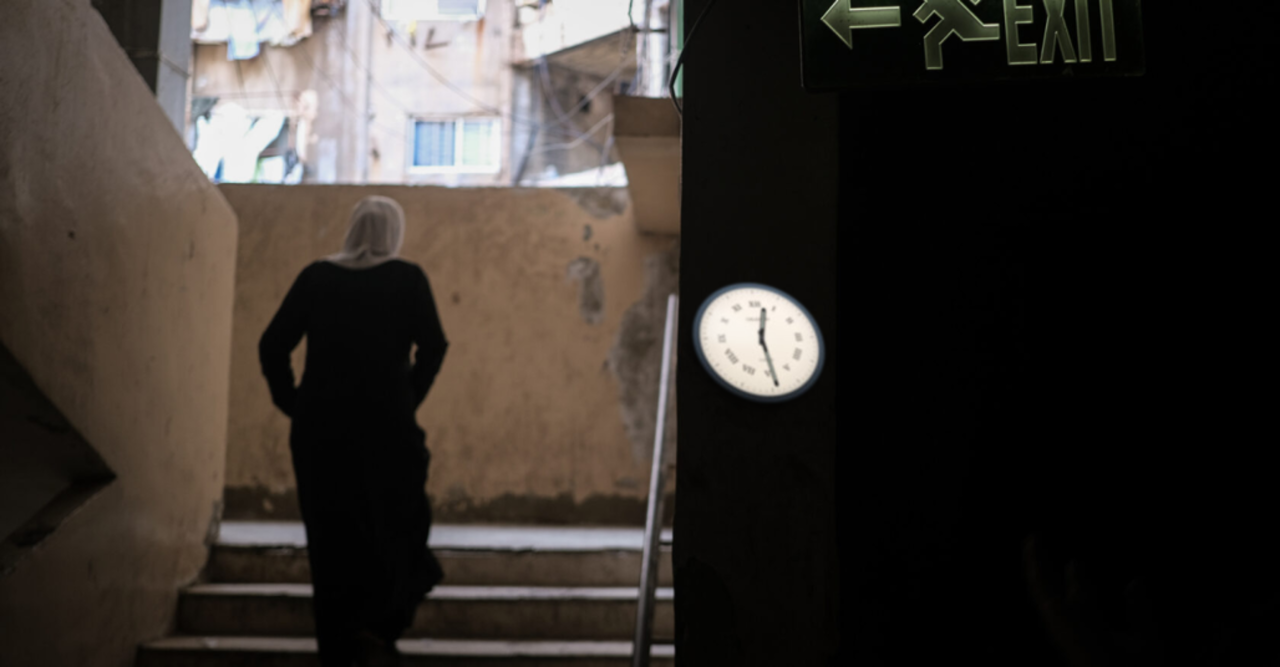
12 h 29 min
